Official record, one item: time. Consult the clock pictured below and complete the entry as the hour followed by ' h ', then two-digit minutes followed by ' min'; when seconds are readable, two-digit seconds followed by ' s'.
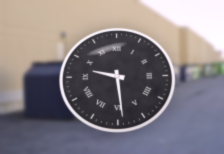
9 h 29 min
